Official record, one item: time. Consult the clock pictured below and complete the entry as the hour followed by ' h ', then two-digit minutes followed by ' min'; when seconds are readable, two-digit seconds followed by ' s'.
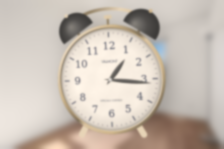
1 h 16 min
